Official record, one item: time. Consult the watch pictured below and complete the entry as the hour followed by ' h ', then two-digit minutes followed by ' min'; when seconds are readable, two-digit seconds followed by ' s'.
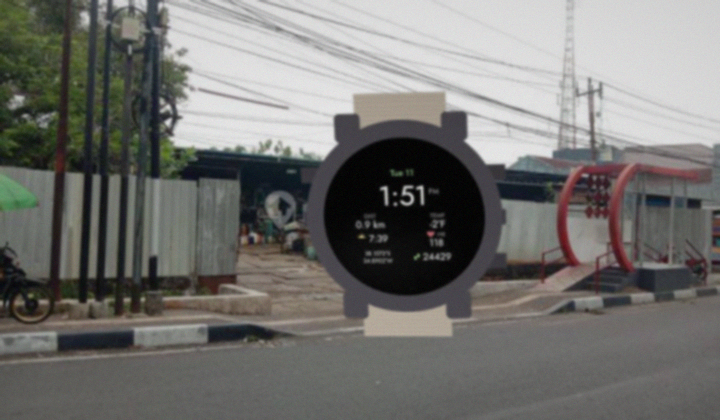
1 h 51 min
